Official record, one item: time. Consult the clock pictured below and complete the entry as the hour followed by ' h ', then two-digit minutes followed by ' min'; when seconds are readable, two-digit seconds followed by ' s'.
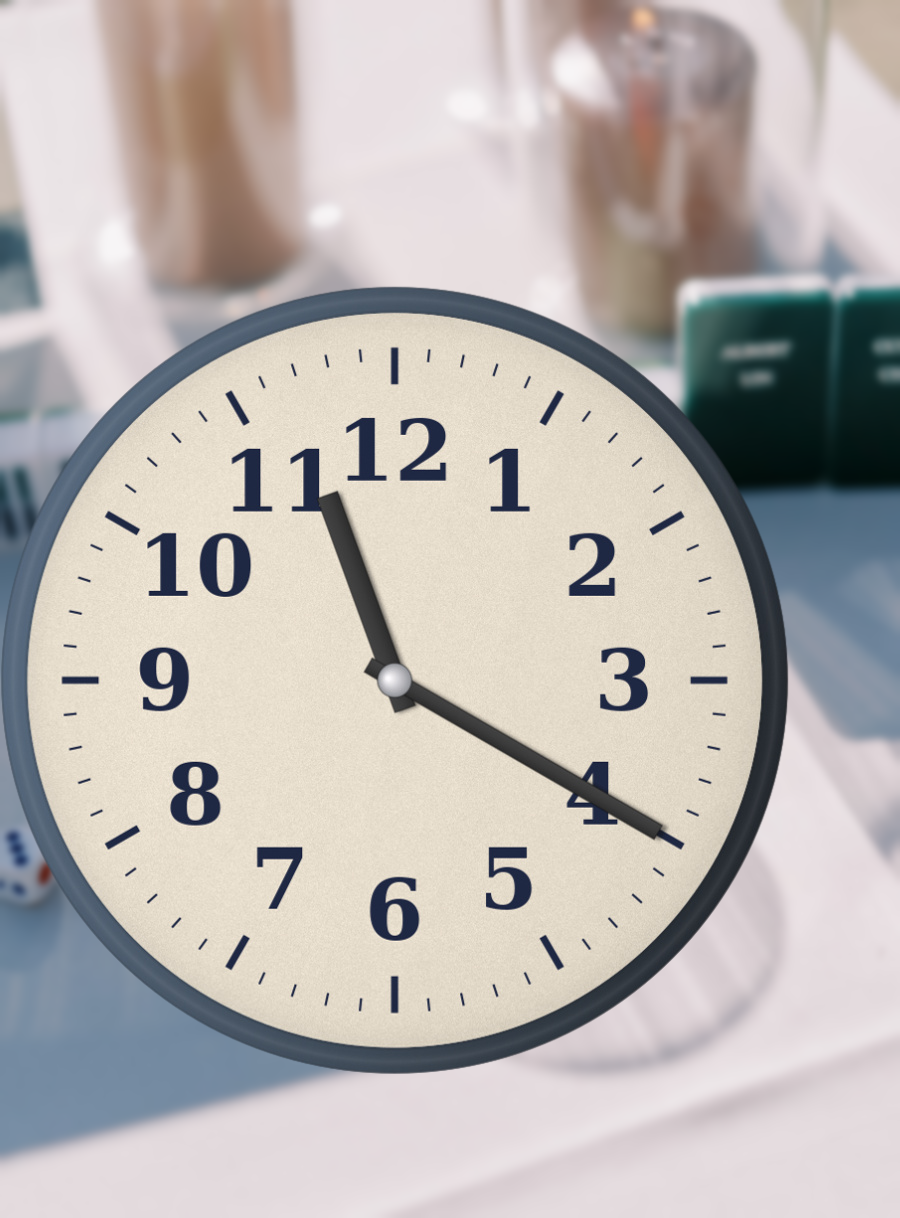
11 h 20 min
